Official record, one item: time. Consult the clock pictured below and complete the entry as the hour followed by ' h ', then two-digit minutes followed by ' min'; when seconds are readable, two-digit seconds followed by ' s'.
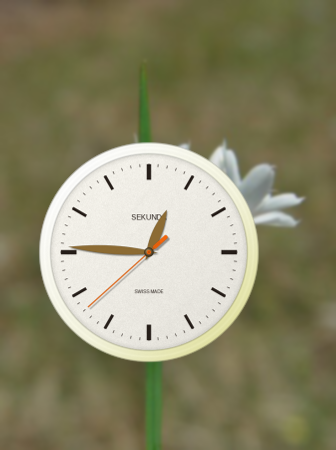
12 h 45 min 38 s
